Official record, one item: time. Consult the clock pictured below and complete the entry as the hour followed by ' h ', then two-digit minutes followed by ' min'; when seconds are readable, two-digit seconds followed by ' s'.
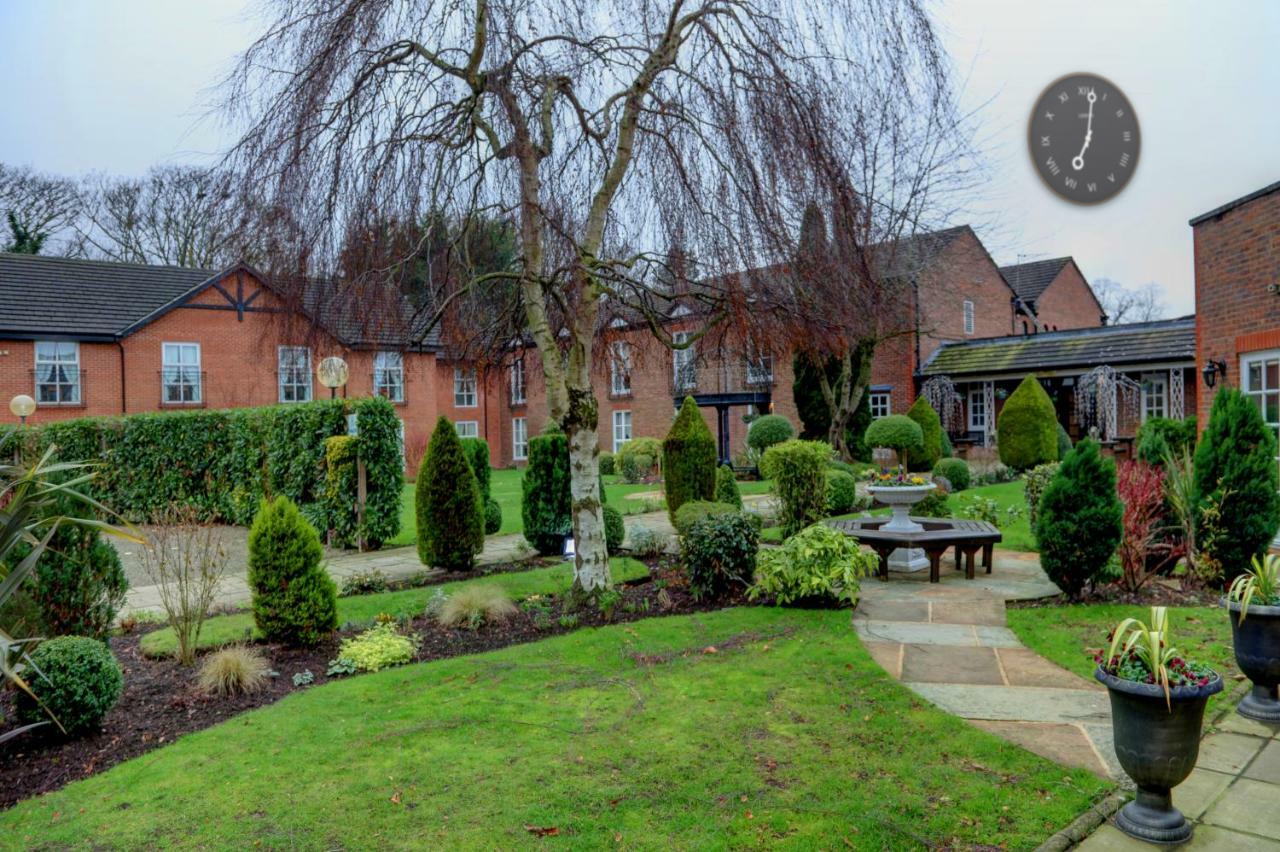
7 h 02 min
